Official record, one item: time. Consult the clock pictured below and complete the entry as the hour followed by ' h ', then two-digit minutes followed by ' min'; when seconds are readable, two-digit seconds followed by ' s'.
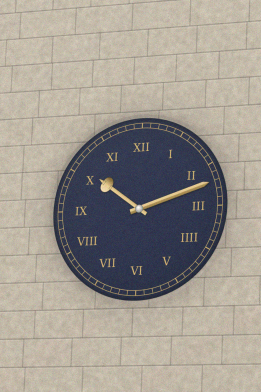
10 h 12 min
